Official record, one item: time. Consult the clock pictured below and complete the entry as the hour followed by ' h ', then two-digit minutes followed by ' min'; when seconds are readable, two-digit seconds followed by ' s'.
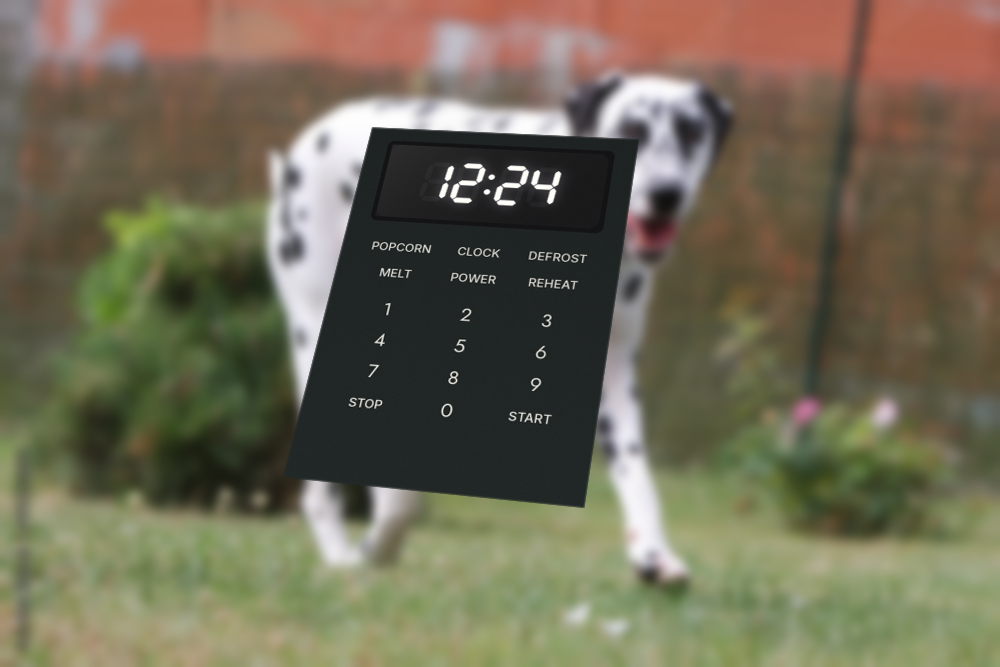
12 h 24 min
